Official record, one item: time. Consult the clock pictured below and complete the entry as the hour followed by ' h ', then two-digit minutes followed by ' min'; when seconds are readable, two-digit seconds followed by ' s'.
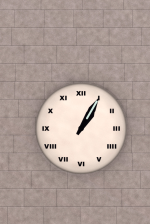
1 h 05 min
